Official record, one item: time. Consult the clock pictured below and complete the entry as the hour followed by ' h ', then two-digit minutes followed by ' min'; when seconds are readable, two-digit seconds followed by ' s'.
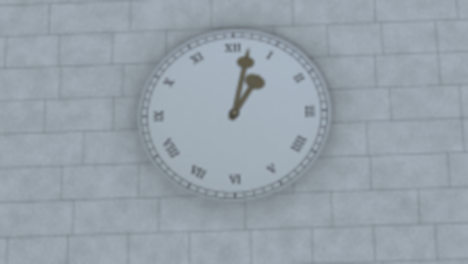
1 h 02 min
